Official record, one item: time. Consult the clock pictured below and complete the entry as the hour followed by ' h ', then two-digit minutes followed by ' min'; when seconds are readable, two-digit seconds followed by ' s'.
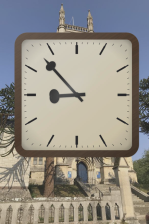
8 h 53 min
